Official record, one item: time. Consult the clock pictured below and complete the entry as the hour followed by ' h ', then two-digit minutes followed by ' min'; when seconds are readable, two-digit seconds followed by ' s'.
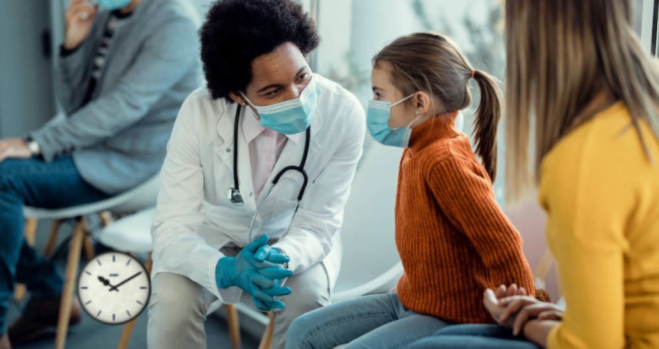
10 h 10 min
